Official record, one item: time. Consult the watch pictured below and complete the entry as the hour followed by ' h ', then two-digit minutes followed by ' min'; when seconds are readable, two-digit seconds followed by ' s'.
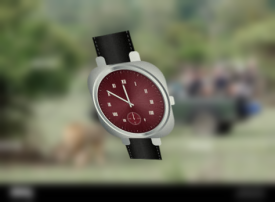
11 h 51 min
